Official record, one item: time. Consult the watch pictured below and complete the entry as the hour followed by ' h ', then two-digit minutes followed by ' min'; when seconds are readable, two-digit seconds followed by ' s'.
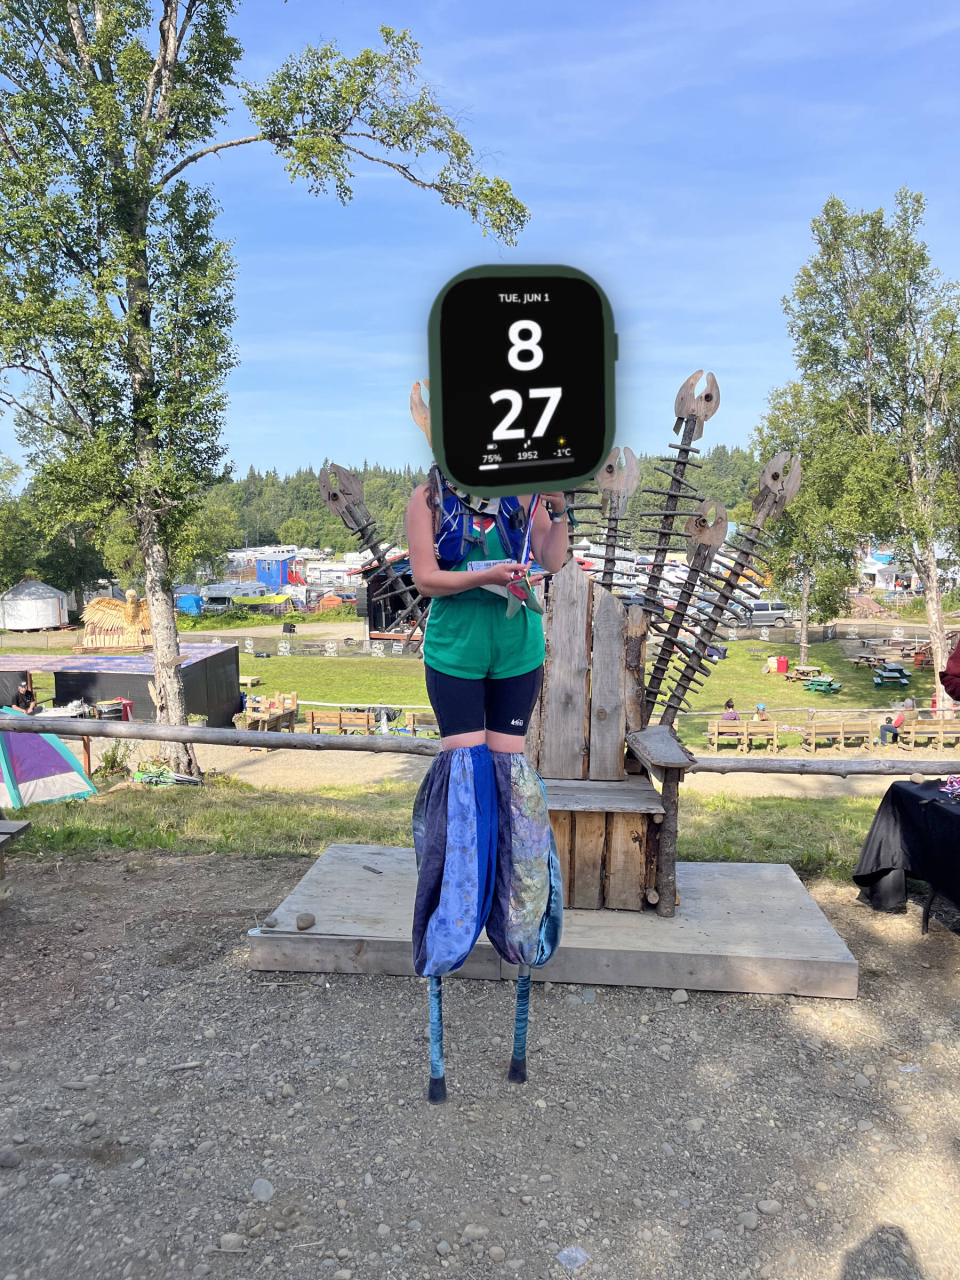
8 h 27 min
